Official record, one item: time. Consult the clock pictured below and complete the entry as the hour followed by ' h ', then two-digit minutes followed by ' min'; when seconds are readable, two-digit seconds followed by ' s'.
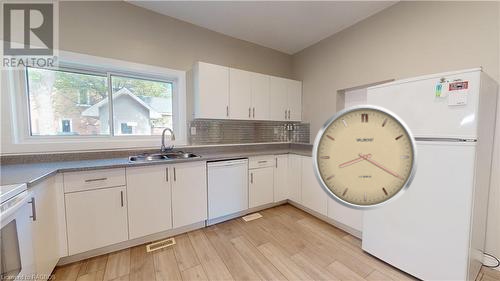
8 h 20 min
